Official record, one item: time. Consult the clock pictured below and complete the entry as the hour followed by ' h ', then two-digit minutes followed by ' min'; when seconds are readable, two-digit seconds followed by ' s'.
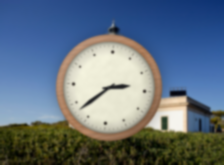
2 h 38 min
